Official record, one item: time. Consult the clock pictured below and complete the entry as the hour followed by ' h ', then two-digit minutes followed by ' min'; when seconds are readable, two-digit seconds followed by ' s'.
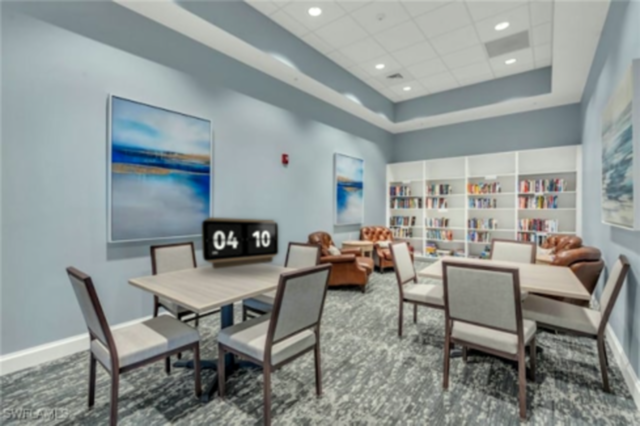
4 h 10 min
